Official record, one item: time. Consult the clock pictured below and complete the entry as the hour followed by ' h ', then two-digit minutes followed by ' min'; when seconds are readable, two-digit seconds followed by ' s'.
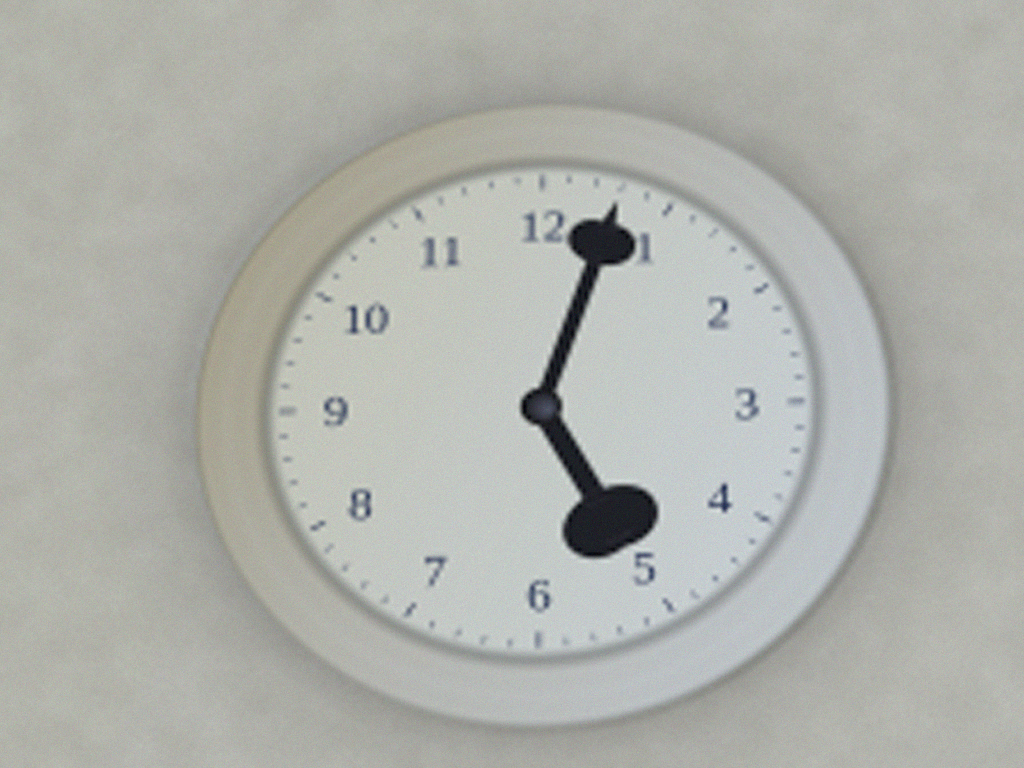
5 h 03 min
